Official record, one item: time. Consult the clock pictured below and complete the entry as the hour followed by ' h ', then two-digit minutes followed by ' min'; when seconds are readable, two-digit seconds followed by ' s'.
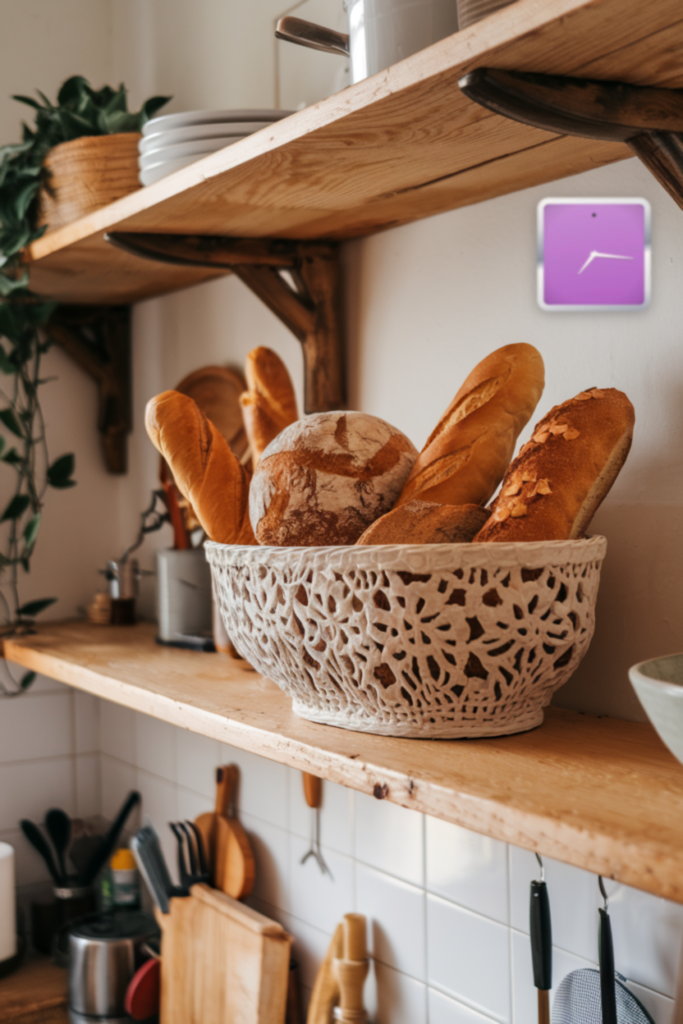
7 h 16 min
